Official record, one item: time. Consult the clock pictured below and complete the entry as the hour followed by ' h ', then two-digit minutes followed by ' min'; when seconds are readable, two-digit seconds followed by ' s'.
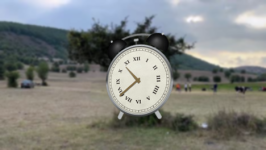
10 h 39 min
